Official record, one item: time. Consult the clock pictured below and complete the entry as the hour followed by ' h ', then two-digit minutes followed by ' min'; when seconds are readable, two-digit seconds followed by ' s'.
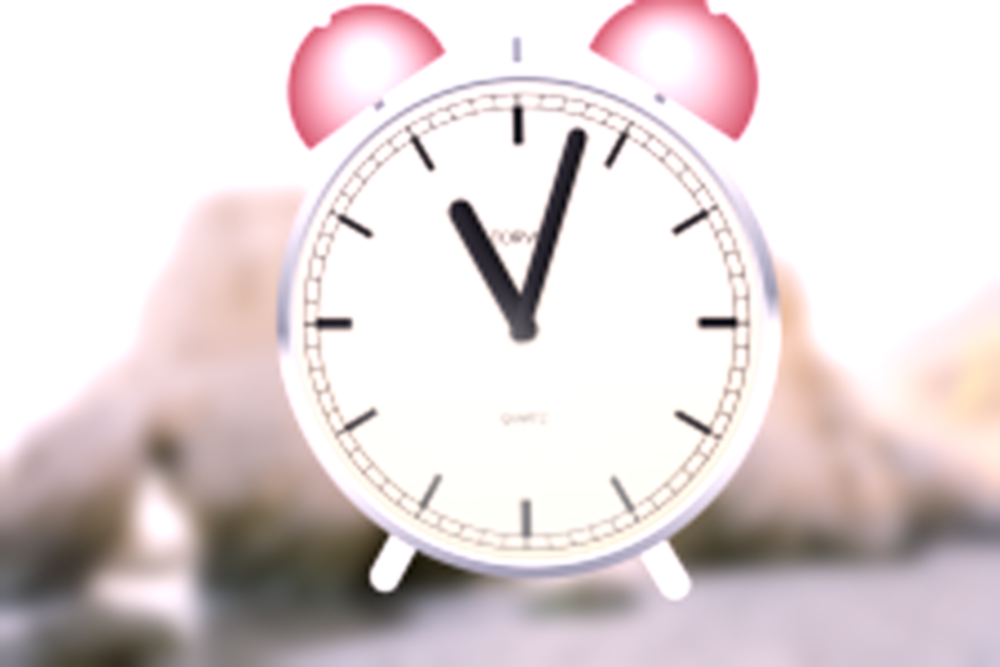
11 h 03 min
